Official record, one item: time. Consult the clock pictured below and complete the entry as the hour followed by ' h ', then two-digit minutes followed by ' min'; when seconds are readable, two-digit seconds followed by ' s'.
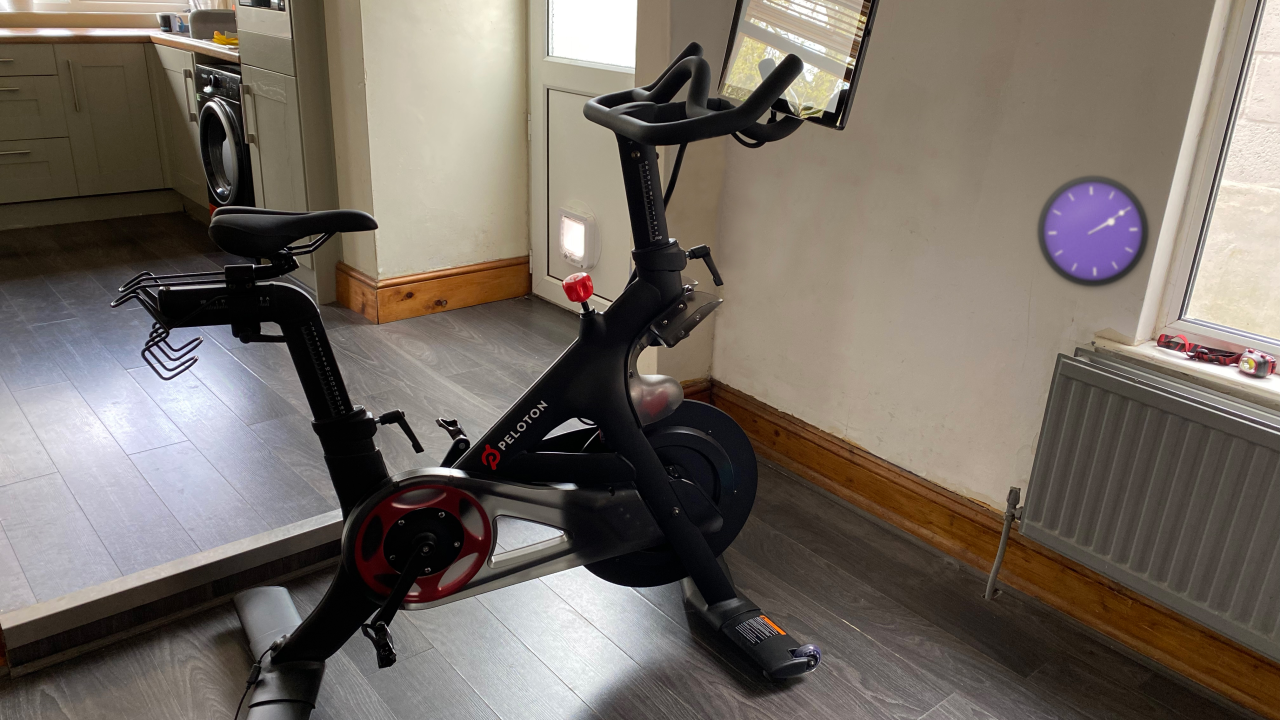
2 h 10 min
